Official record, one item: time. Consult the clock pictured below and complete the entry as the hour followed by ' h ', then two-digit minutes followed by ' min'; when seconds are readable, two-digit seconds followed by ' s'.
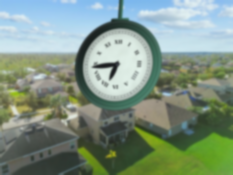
6 h 44 min
